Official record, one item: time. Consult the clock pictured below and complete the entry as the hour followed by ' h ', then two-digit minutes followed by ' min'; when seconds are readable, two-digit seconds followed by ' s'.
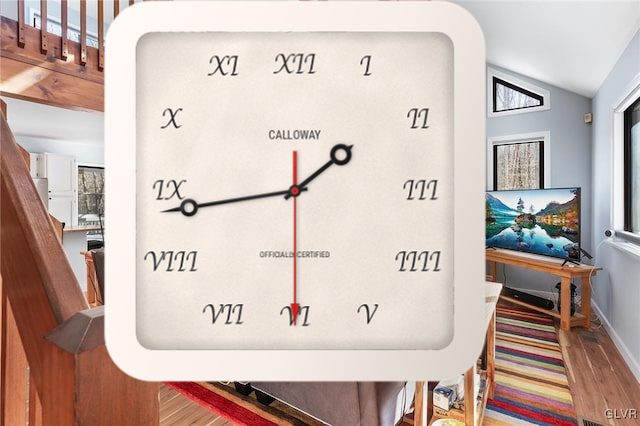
1 h 43 min 30 s
